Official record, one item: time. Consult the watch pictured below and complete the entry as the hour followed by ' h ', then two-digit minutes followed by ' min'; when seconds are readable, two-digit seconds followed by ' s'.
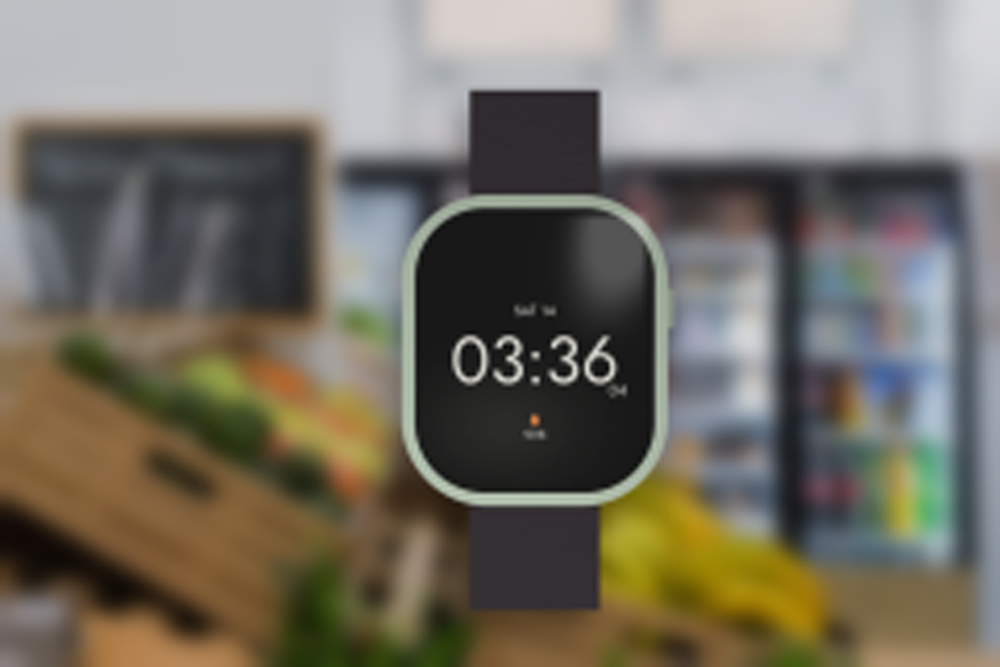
3 h 36 min
